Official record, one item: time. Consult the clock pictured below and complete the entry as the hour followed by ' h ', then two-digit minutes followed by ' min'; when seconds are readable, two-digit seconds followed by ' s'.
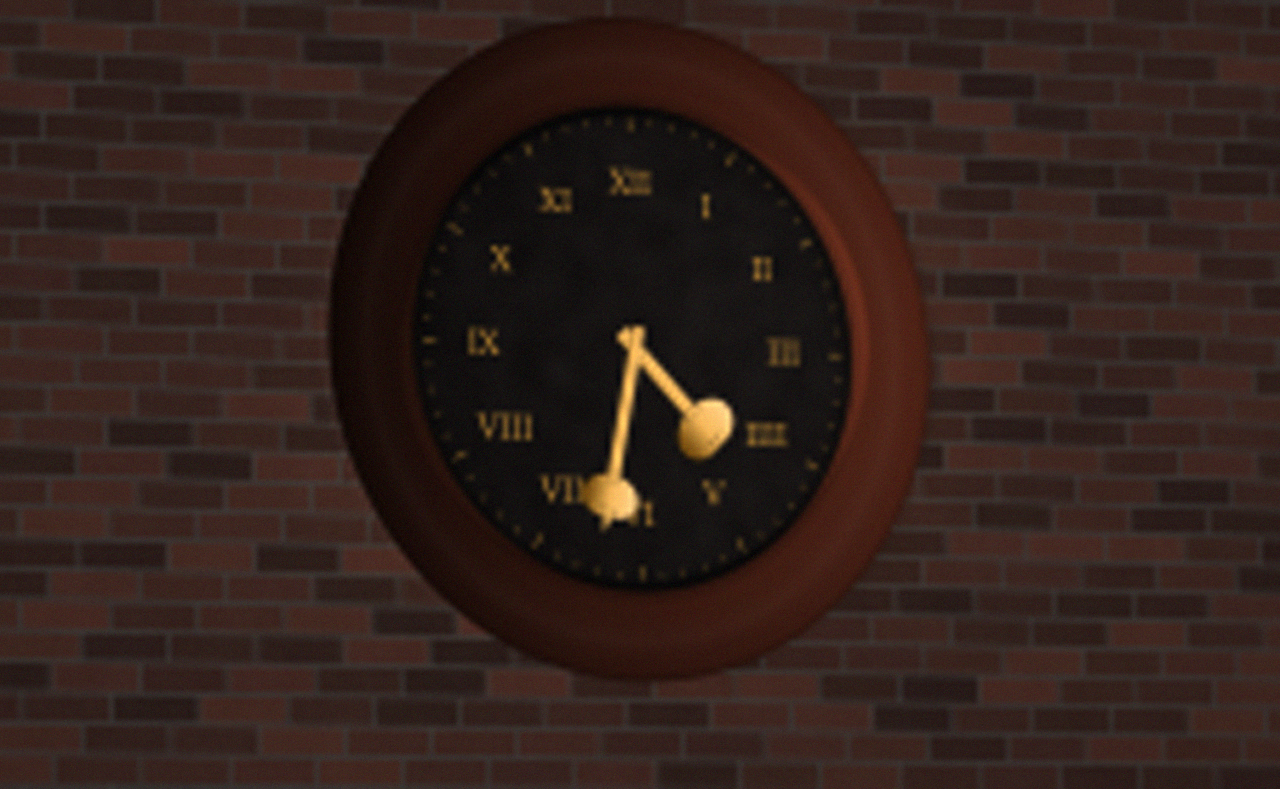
4 h 32 min
